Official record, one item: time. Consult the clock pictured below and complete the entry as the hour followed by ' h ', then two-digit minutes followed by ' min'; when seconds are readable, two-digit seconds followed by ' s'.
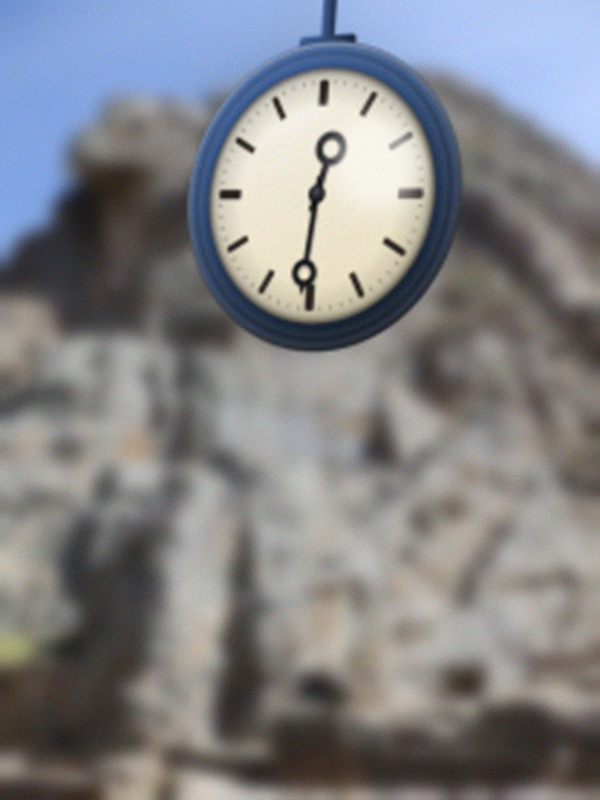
12 h 31 min
